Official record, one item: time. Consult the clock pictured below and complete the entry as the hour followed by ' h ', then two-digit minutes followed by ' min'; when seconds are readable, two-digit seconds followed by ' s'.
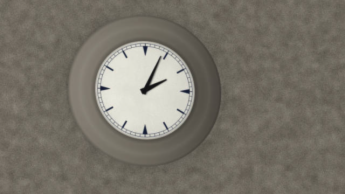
2 h 04 min
